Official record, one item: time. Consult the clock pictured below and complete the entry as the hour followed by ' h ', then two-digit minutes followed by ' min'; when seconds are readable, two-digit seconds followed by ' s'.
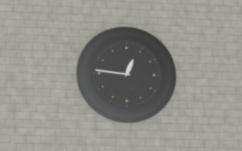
12 h 46 min
